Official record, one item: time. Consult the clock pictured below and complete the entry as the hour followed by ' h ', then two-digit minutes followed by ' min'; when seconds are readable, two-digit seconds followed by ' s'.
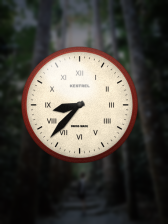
8 h 37 min
